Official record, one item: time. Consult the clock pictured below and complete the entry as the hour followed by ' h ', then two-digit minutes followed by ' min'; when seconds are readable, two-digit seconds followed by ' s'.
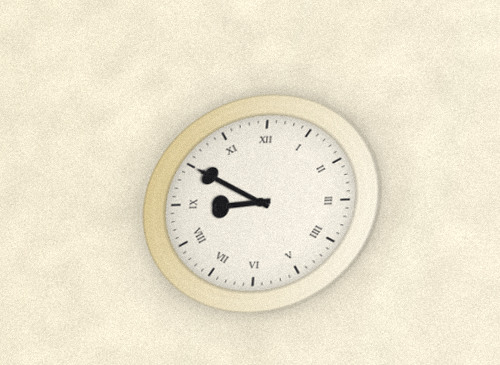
8 h 50 min
